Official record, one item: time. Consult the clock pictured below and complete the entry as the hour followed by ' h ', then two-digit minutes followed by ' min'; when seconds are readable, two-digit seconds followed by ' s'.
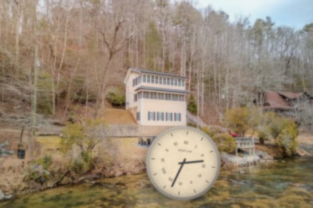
2 h 33 min
